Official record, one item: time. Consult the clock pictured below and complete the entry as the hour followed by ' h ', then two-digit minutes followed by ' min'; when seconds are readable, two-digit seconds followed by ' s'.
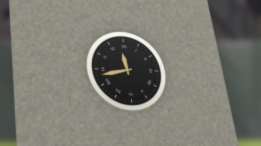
11 h 43 min
